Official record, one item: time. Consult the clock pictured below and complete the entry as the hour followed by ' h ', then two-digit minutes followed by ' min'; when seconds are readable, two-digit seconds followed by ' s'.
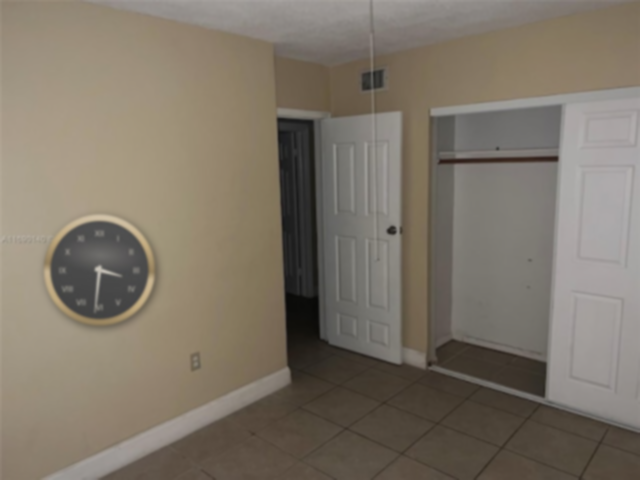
3 h 31 min
